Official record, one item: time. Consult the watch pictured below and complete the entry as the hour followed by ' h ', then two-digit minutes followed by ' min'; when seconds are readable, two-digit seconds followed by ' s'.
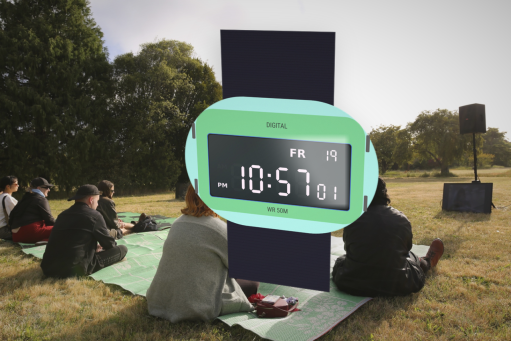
10 h 57 min 01 s
